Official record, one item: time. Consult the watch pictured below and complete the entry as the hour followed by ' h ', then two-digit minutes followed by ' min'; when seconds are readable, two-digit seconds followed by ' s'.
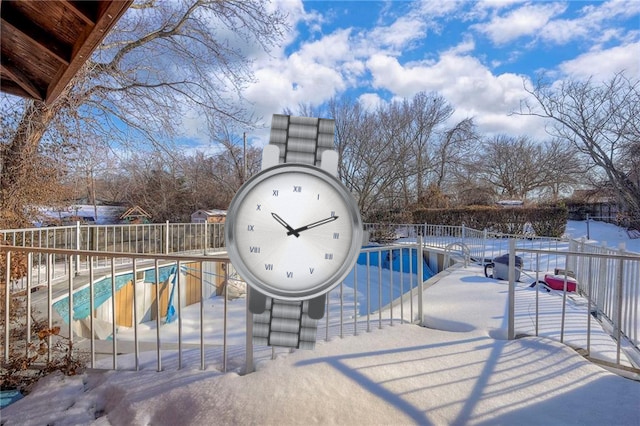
10 h 11 min
